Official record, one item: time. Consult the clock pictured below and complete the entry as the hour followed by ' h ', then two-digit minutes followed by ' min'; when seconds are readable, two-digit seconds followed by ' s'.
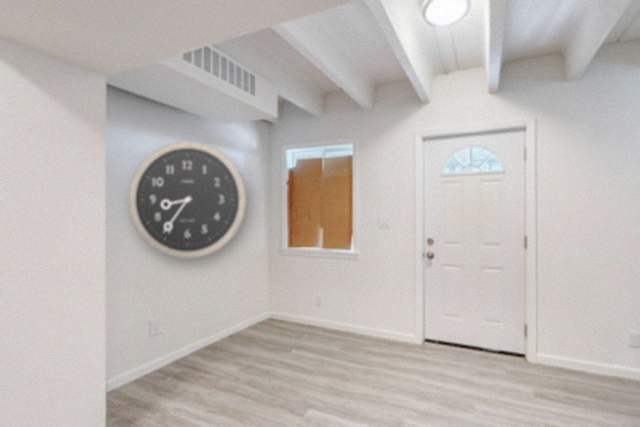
8 h 36 min
